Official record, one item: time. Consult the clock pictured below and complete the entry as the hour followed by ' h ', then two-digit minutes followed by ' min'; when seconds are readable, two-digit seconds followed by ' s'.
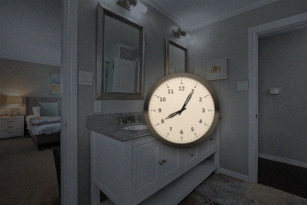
8 h 05 min
